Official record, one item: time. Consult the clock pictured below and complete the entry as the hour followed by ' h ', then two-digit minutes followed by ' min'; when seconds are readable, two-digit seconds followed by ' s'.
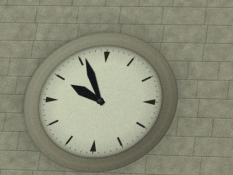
9 h 56 min
